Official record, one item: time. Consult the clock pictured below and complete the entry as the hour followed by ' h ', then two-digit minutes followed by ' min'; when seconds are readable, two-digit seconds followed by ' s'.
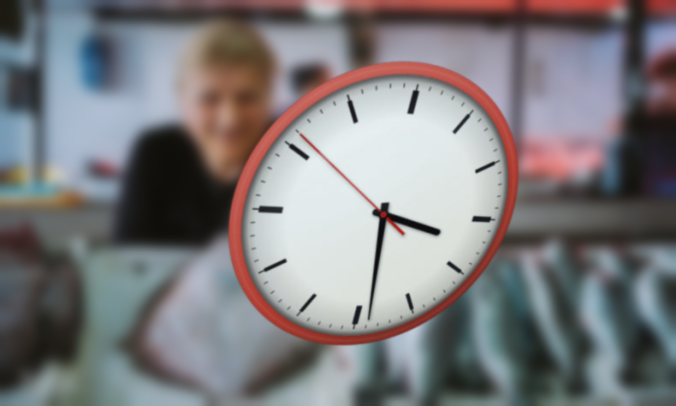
3 h 28 min 51 s
